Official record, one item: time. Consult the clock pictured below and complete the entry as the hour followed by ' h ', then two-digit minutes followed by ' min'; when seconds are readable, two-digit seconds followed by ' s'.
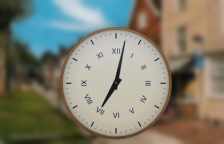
7 h 02 min
